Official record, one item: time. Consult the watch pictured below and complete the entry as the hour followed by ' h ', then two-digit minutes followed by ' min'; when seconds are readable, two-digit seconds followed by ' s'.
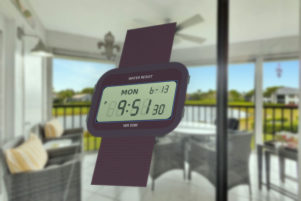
9 h 51 min 30 s
